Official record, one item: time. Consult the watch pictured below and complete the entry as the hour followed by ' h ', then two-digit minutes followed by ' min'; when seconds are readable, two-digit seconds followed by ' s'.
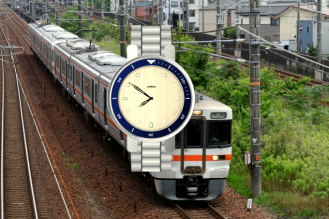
7 h 51 min
